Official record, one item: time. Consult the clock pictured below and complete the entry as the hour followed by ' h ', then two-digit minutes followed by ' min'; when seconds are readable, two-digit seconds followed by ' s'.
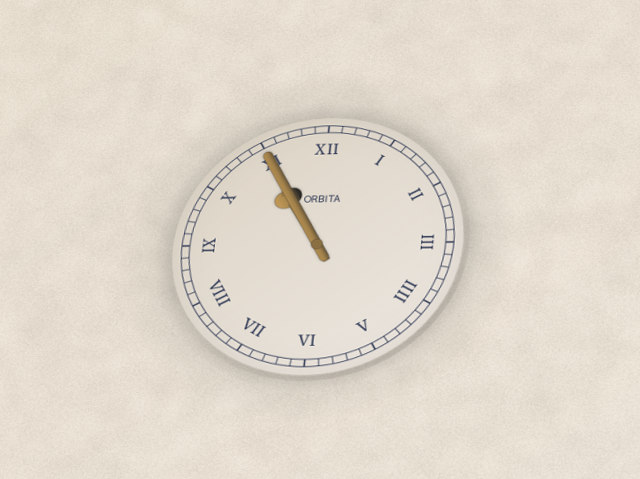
10 h 55 min
